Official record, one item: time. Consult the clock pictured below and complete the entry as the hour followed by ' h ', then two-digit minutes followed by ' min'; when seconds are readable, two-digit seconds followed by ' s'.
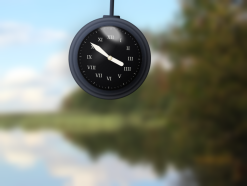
3 h 51 min
